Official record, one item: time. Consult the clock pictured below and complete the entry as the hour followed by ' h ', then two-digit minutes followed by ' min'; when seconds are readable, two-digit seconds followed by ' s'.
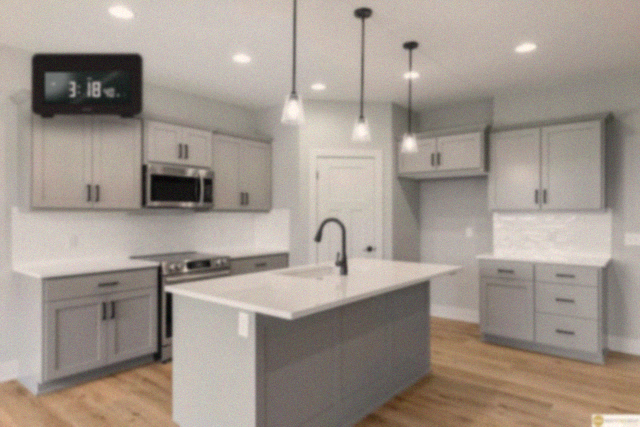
3 h 18 min
